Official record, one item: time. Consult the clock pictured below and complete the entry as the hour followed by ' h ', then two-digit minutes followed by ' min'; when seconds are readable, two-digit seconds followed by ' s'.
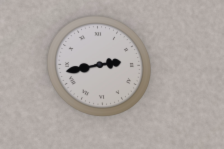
2 h 43 min
